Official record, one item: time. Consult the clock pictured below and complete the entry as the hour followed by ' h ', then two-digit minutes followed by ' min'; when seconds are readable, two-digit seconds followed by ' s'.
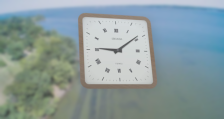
9 h 09 min
